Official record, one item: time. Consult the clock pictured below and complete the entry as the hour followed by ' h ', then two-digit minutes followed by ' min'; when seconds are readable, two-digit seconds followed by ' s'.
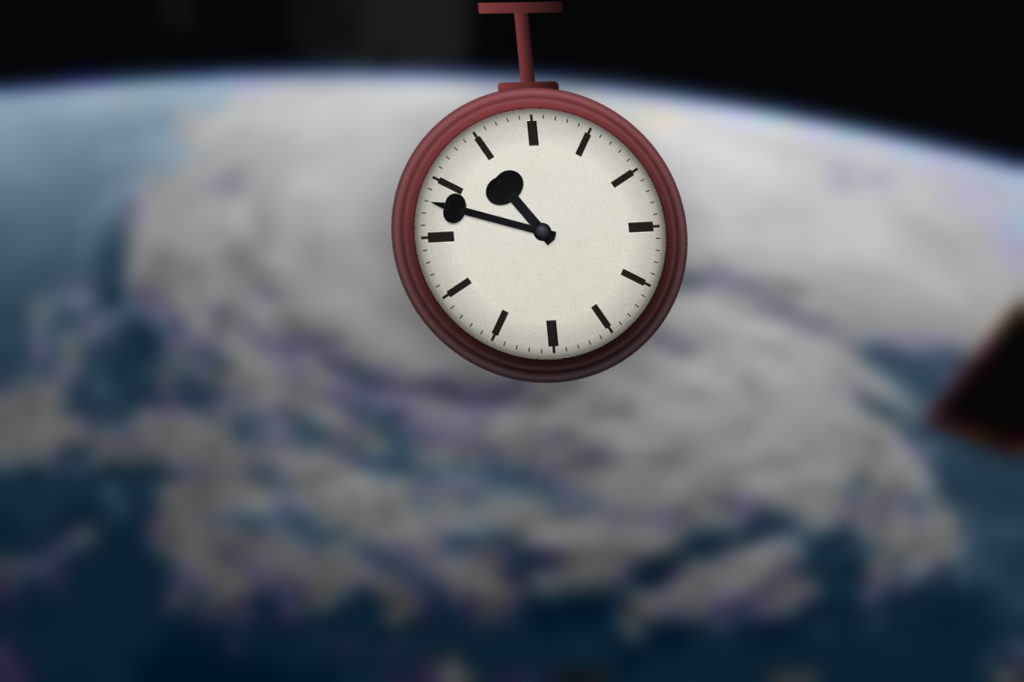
10 h 48 min
